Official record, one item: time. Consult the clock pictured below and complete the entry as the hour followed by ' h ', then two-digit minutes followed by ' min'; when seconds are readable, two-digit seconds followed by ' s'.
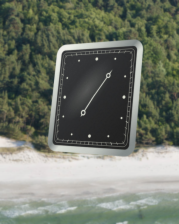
7 h 06 min
